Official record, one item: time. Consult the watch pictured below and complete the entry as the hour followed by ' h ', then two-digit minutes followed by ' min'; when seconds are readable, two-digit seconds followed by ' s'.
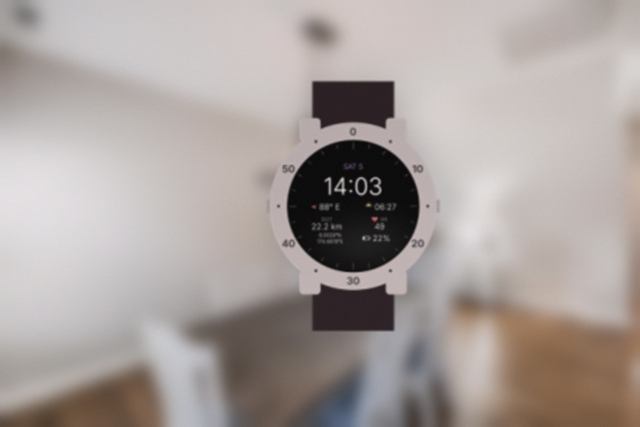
14 h 03 min
